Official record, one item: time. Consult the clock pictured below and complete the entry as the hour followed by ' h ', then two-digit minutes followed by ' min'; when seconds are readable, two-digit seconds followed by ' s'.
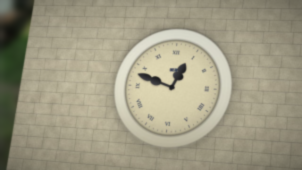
12 h 48 min
